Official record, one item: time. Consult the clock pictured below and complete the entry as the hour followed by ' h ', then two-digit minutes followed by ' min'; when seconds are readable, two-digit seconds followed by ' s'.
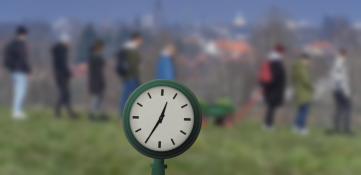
12 h 35 min
